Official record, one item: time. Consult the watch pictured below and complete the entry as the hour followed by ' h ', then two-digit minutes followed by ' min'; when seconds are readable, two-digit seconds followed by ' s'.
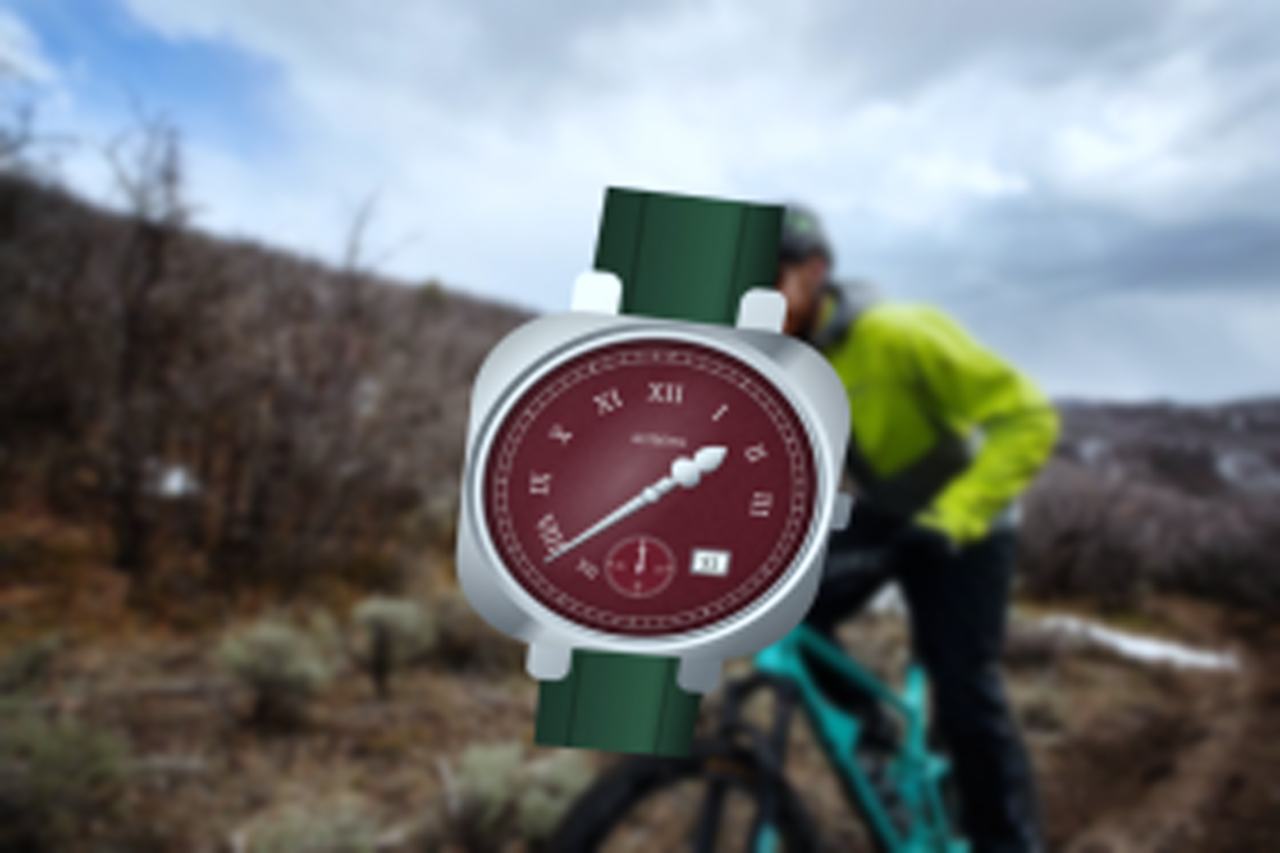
1 h 38 min
